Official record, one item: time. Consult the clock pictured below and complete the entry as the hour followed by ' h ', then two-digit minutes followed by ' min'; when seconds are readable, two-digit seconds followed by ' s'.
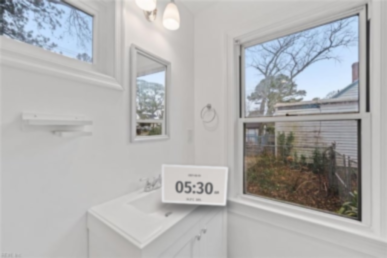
5 h 30 min
